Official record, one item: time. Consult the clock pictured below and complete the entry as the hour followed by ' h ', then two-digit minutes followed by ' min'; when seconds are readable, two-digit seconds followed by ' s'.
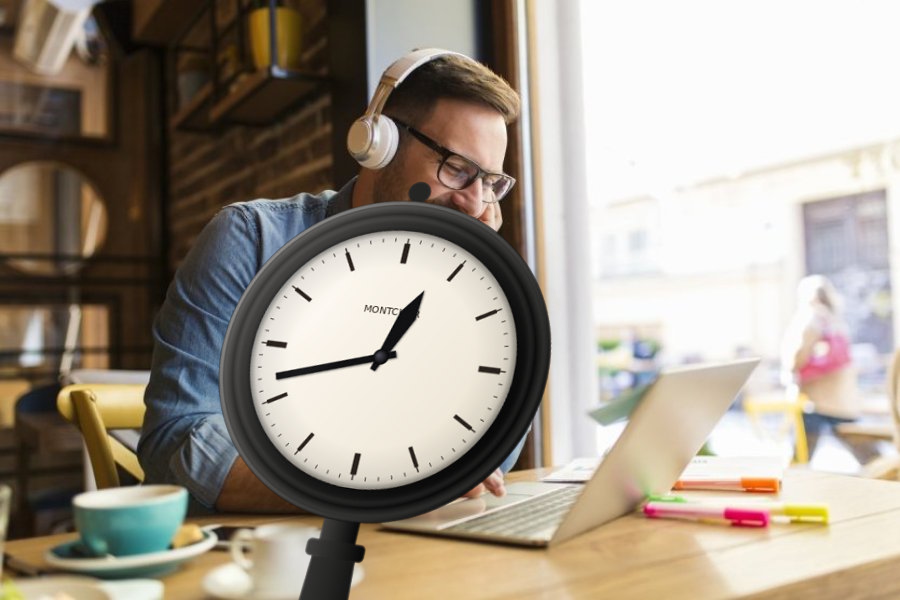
12 h 42 min
